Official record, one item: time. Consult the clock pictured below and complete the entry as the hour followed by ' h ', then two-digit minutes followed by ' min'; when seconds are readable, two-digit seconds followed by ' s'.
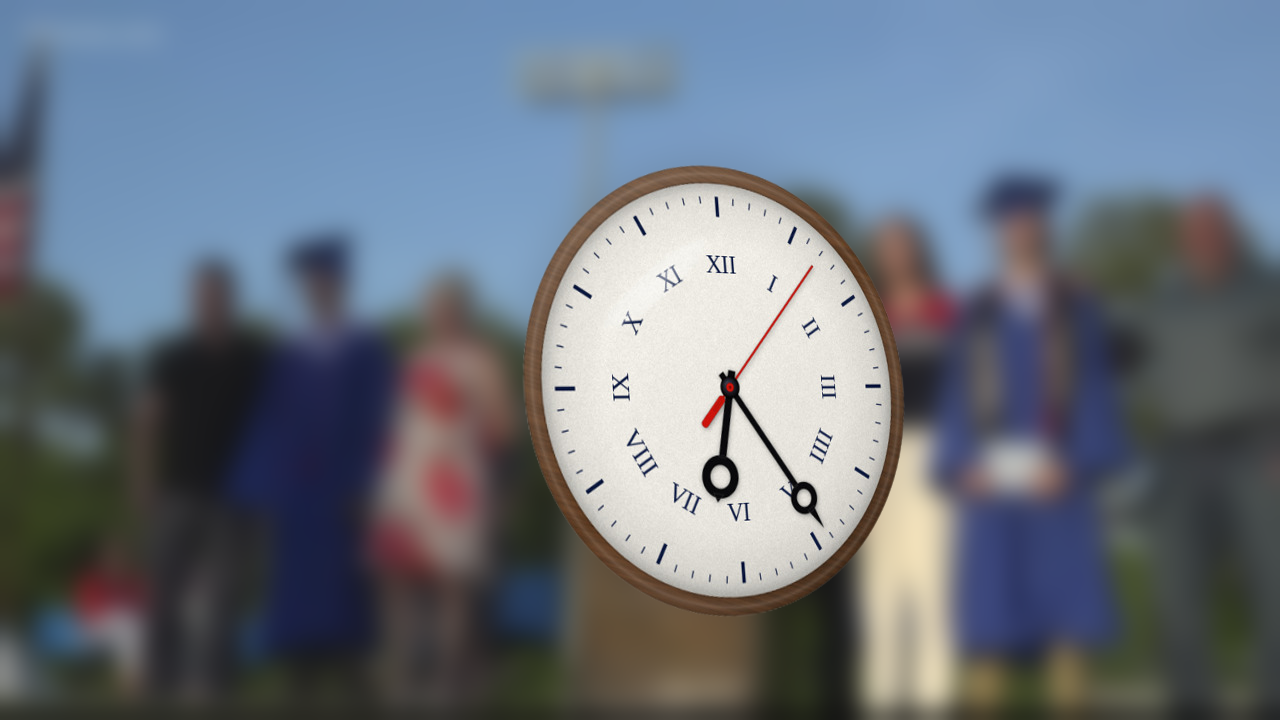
6 h 24 min 07 s
